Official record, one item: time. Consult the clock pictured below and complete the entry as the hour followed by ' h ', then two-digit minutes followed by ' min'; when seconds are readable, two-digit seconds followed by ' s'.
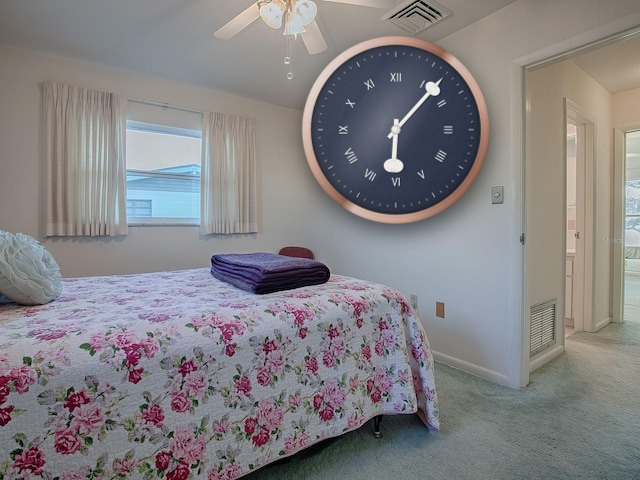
6 h 07 min
